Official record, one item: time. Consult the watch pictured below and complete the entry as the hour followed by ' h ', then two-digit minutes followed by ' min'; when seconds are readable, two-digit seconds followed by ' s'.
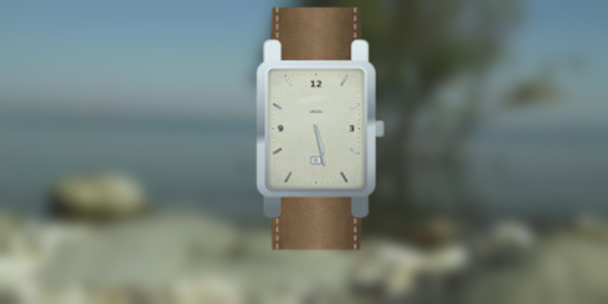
5 h 28 min
